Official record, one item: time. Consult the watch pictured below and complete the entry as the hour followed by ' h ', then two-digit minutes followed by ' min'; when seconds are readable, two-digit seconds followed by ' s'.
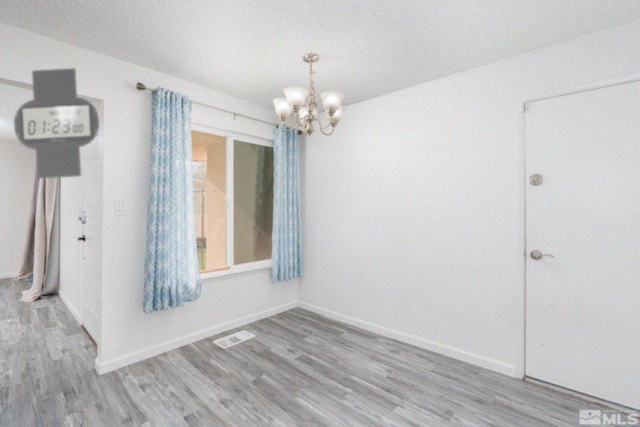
1 h 23 min
